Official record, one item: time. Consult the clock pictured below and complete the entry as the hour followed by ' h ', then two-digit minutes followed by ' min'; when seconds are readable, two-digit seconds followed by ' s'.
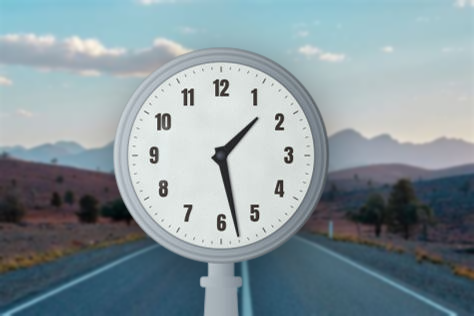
1 h 28 min
